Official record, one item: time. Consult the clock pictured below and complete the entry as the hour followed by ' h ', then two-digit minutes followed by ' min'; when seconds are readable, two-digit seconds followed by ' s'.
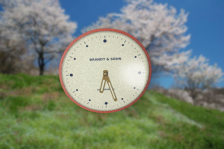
6 h 27 min
